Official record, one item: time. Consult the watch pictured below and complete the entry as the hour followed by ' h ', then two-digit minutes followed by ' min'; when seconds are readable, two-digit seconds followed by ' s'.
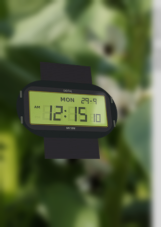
12 h 15 min 10 s
